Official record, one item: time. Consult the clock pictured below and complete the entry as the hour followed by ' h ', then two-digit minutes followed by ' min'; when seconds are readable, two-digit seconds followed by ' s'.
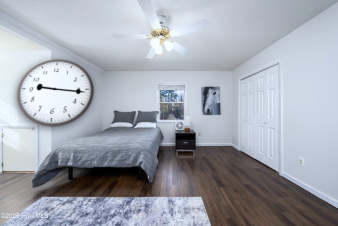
9 h 16 min
